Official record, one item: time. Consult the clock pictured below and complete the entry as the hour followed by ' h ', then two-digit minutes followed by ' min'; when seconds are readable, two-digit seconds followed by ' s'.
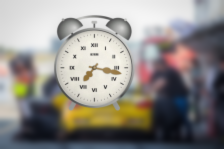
7 h 17 min
